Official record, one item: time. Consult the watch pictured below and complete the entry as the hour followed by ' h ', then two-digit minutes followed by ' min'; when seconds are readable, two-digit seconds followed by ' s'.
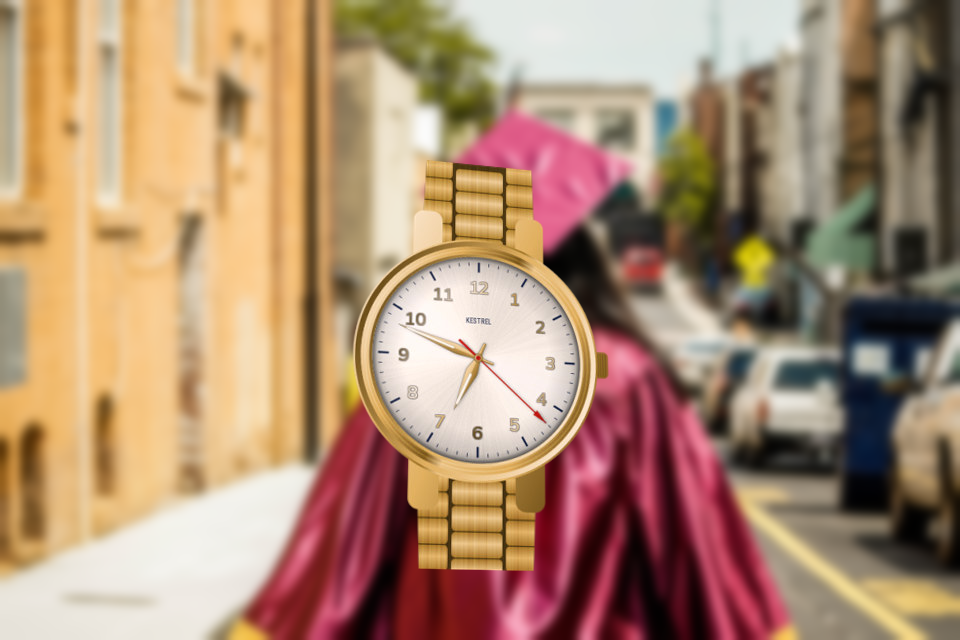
6 h 48 min 22 s
